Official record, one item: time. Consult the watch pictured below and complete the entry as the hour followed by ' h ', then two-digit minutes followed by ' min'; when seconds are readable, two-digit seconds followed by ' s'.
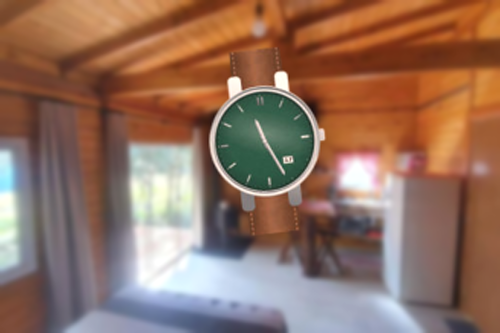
11 h 26 min
